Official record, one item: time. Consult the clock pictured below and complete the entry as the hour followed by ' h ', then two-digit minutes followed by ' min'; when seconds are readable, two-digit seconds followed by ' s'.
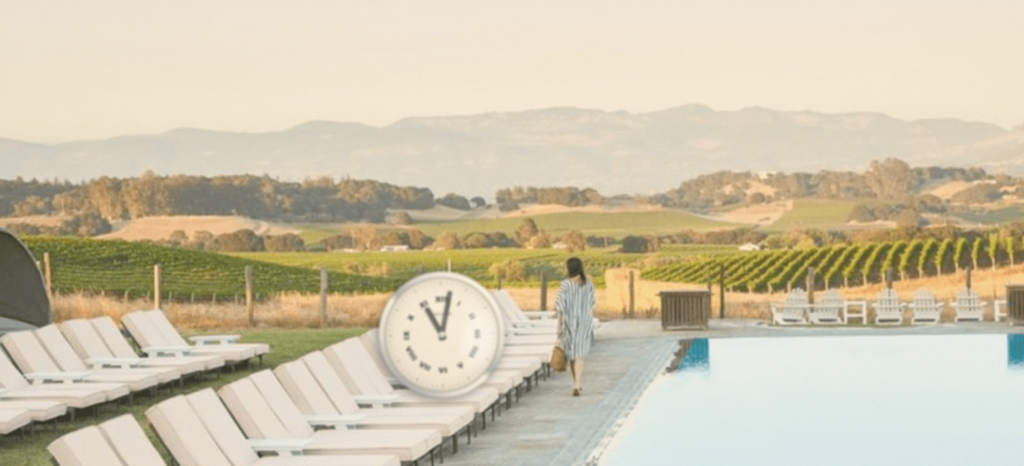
11 h 02 min
